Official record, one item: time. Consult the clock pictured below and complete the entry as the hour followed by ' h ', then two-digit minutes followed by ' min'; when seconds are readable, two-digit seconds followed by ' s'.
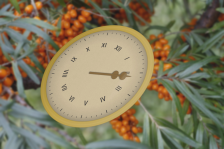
2 h 11 min
